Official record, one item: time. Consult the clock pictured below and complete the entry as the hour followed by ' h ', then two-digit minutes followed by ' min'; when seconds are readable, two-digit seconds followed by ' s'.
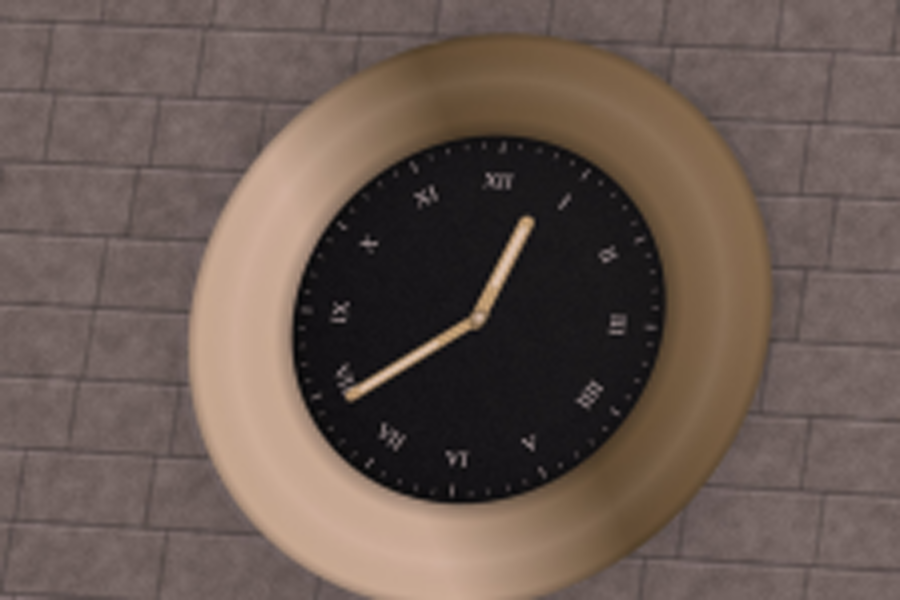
12 h 39 min
